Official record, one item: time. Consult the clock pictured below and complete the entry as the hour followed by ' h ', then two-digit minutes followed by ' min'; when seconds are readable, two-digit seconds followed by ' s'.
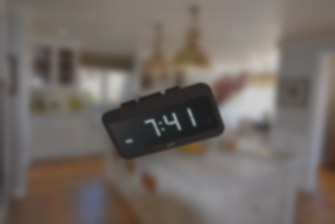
7 h 41 min
